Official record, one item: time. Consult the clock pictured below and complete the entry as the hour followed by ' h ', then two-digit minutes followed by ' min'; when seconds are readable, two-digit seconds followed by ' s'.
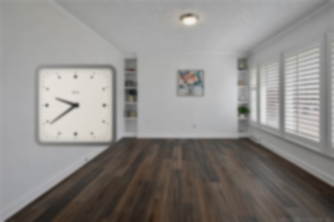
9 h 39 min
